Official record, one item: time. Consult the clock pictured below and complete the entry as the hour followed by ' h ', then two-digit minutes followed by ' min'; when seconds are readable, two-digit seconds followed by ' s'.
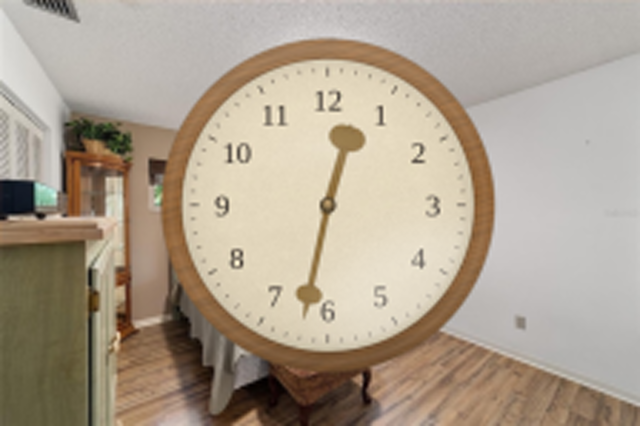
12 h 32 min
